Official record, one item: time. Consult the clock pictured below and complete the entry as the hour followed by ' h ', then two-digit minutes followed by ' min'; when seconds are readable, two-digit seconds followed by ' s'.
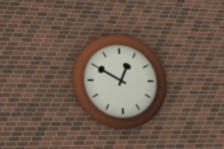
12 h 50 min
